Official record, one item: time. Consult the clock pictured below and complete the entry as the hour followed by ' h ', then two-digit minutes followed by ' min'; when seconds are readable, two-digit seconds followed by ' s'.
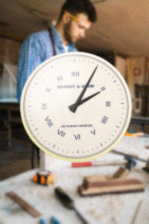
2 h 05 min
